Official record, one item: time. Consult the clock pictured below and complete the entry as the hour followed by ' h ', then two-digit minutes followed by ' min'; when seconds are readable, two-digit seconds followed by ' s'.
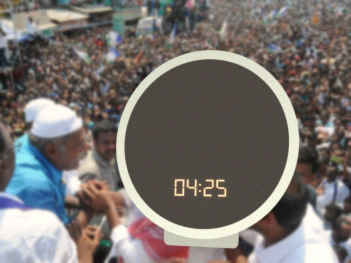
4 h 25 min
